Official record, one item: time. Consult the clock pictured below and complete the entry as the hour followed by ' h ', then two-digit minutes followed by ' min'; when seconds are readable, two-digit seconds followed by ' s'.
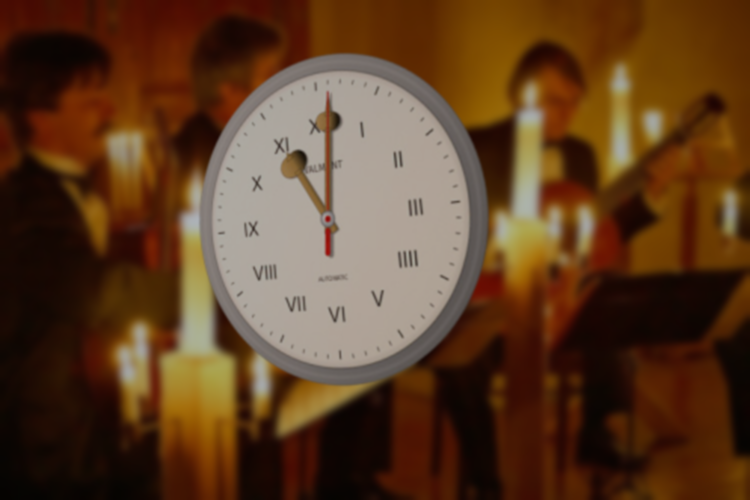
11 h 01 min 01 s
